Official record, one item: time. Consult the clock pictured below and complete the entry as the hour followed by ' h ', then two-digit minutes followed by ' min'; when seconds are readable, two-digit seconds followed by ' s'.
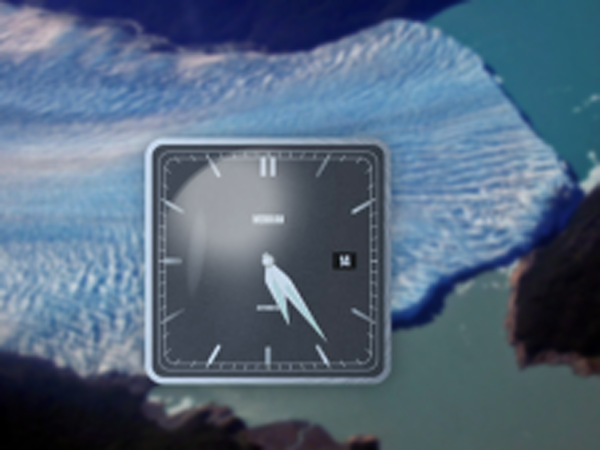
5 h 24 min
